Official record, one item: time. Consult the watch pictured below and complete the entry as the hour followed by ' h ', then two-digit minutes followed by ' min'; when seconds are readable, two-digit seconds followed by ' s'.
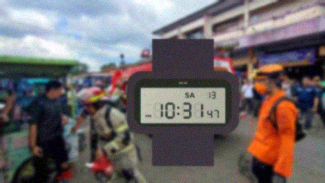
10 h 31 min 47 s
